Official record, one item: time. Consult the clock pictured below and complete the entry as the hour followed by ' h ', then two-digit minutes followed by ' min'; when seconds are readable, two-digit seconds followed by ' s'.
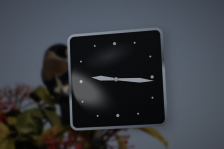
9 h 16 min
